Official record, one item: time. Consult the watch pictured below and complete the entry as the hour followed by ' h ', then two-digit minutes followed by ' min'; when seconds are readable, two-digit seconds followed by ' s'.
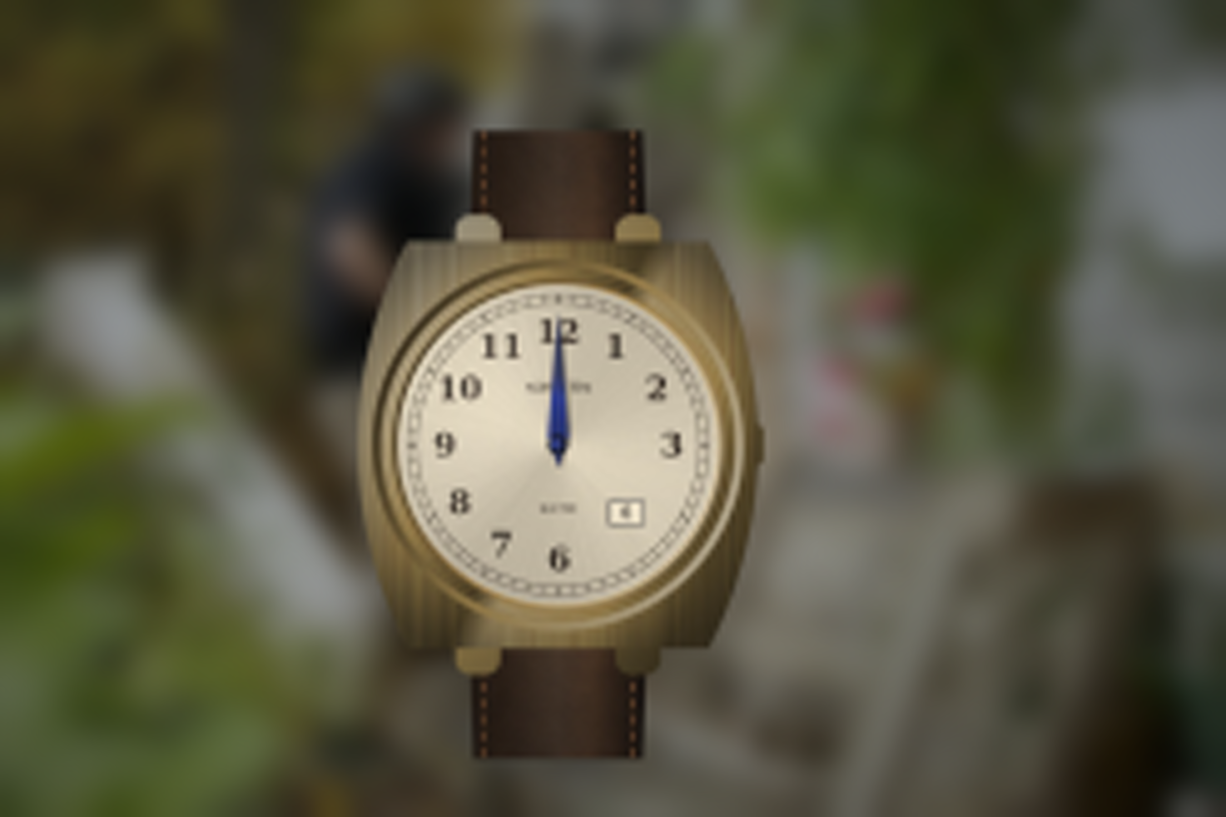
12 h 00 min
